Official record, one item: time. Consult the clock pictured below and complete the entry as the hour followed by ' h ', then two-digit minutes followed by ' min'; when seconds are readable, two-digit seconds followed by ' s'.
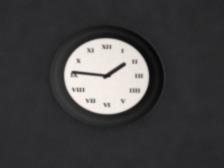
1 h 46 min
